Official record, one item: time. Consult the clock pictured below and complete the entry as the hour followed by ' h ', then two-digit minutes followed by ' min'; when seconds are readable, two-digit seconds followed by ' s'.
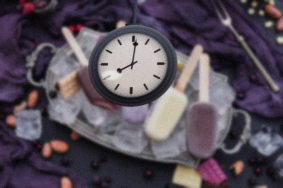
8 h 01 min
